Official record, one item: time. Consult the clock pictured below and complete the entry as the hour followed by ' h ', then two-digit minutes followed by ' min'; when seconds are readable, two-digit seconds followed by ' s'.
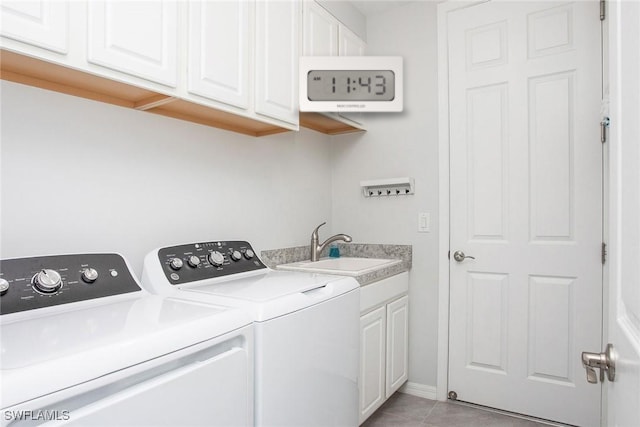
11 h 43 min
